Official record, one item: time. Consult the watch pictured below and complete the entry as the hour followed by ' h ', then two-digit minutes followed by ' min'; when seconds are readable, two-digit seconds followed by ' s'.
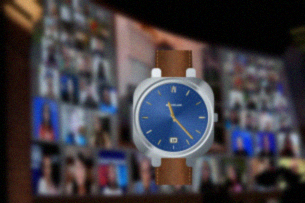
11 h 23 min
